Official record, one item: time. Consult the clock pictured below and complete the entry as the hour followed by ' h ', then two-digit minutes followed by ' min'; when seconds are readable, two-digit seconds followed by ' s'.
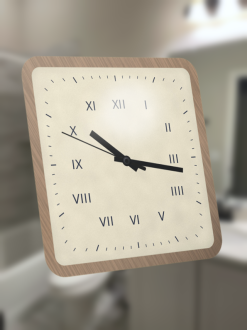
10 h 16 min 49 s
